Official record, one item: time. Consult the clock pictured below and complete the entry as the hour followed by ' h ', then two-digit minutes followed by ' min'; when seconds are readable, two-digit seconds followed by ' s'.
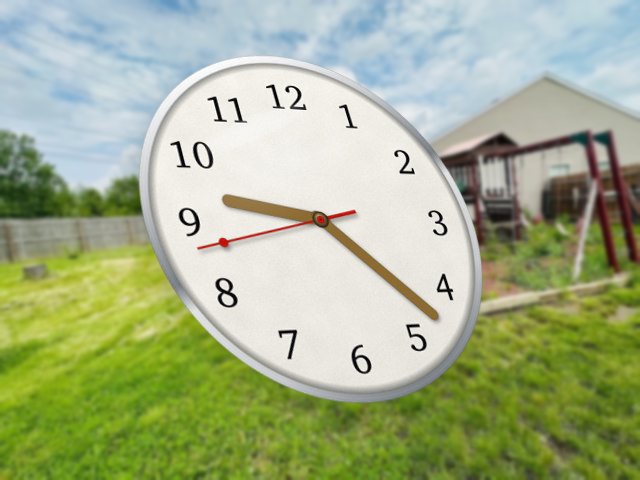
9 h 22 min 43 s
